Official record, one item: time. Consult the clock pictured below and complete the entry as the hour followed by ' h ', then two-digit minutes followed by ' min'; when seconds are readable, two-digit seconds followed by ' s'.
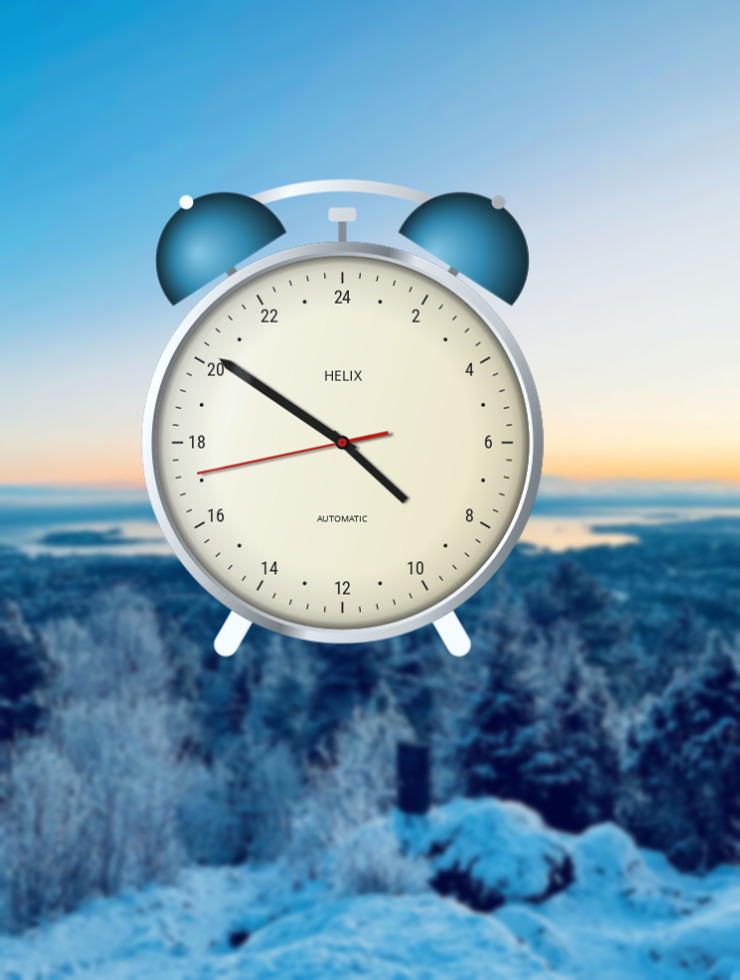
8 h 50 min 43 s
